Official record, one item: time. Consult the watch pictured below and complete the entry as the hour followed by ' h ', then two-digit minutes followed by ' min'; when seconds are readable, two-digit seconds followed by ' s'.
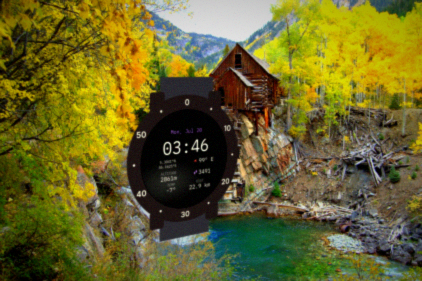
3 h 46 min
